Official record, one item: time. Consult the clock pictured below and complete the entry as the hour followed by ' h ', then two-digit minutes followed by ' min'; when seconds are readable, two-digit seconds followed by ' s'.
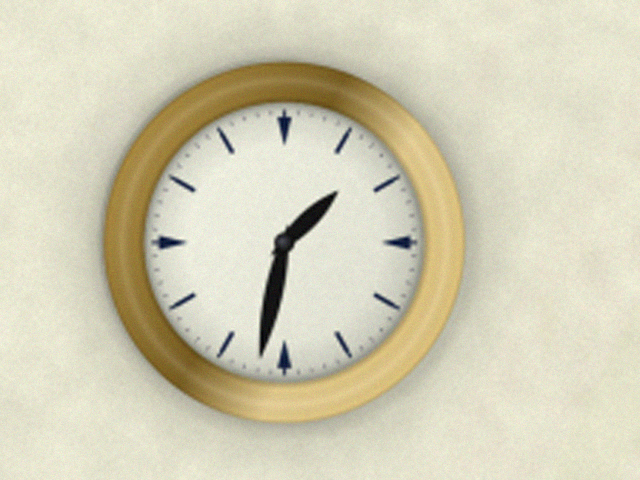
1 h 32 min
